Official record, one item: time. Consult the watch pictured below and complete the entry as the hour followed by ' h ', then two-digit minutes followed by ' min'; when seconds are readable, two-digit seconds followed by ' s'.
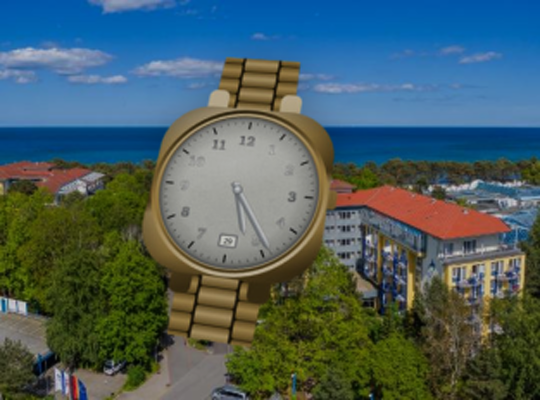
5 h 24 min
